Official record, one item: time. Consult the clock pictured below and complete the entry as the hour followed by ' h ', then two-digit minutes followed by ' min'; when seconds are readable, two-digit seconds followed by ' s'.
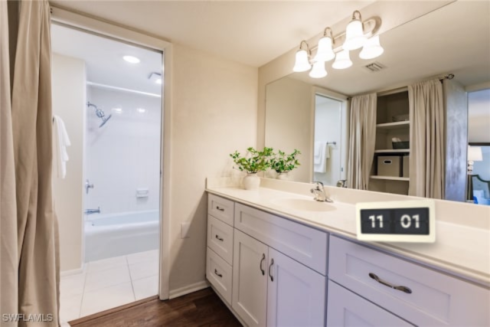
11 h 01 min
